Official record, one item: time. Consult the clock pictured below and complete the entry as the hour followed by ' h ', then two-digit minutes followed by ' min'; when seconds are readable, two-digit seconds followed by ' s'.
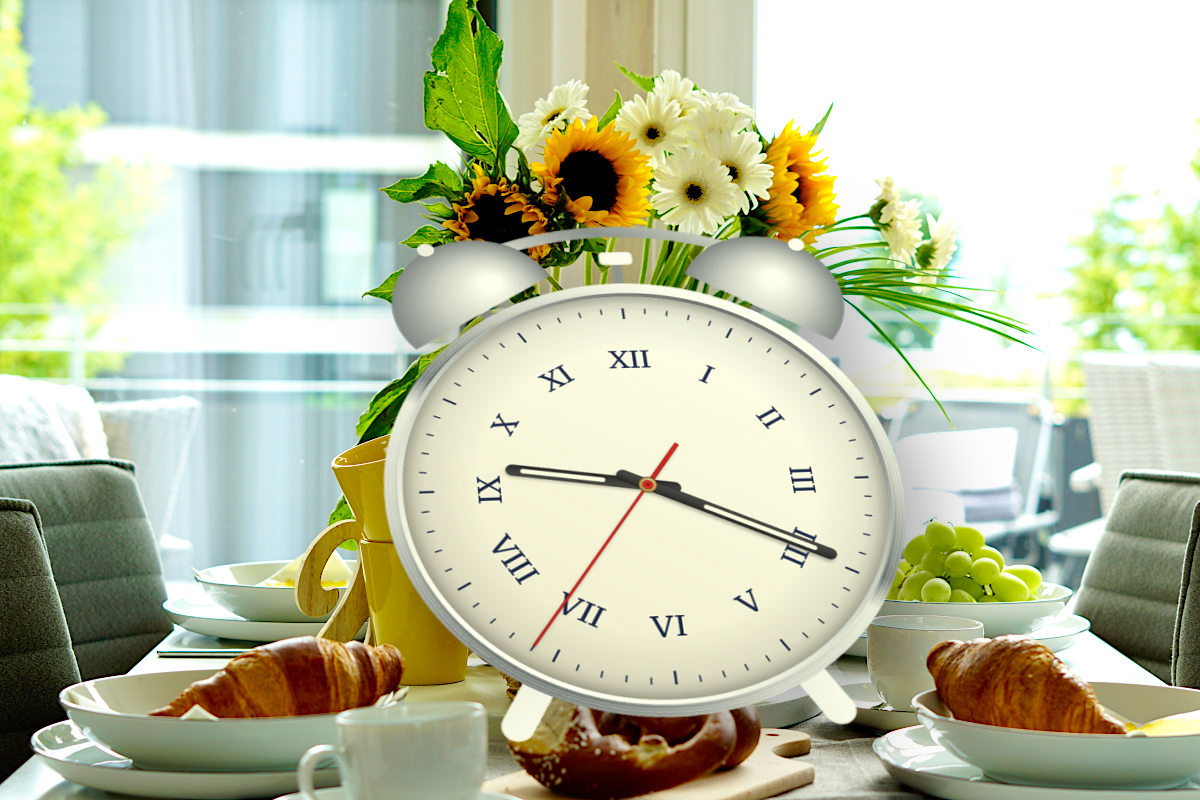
9 h 19 min 36 s
